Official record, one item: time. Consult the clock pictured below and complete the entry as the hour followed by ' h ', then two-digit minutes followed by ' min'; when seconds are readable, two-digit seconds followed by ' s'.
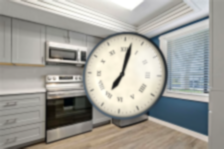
7 h 02 min
